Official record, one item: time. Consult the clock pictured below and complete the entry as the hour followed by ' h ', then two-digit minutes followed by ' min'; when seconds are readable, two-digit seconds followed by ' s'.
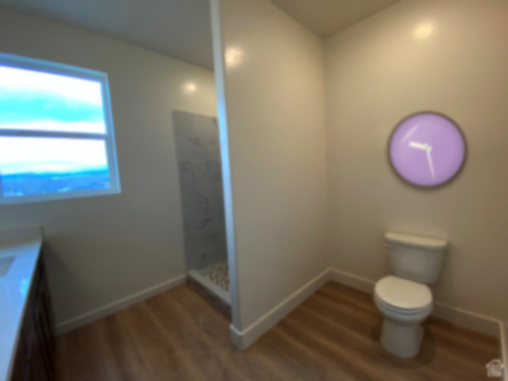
9 h 28 min
